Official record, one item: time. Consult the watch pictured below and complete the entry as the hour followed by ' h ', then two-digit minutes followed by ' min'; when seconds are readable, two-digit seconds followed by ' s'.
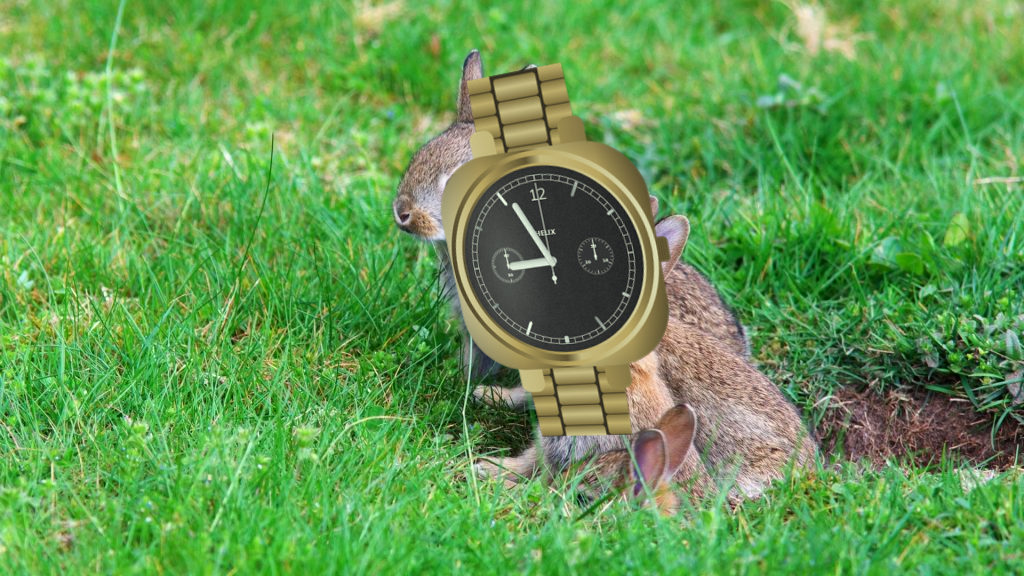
8 h 56 min
